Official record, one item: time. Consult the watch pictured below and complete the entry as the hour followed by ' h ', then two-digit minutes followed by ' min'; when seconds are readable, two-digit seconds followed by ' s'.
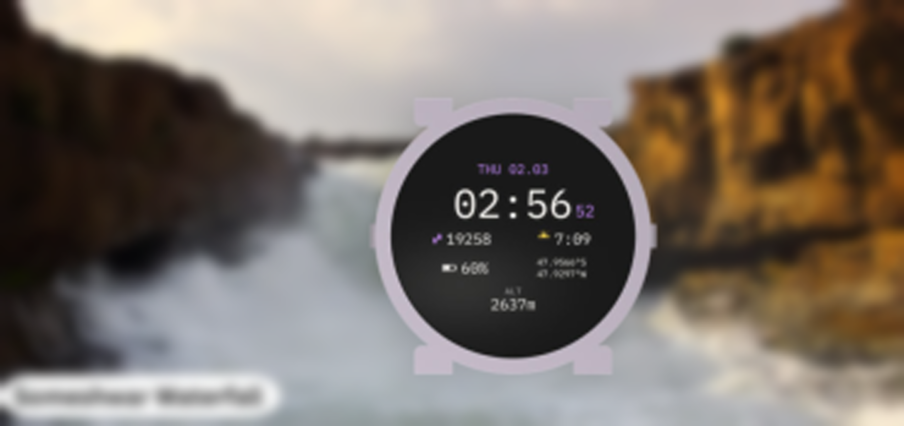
2 h 56 min
